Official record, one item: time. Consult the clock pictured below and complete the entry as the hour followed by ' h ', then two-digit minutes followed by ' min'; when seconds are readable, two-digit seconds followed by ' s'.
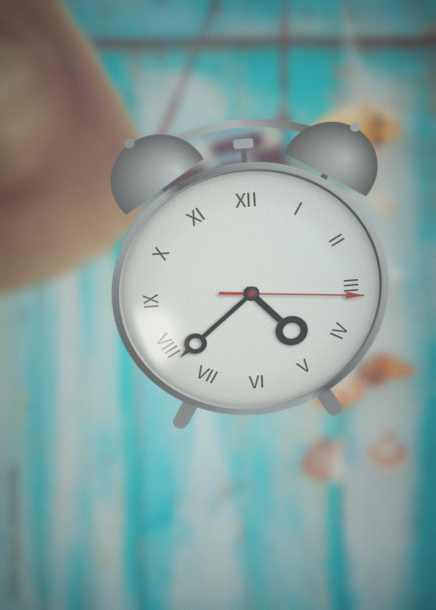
4 h 38 min 16 s
